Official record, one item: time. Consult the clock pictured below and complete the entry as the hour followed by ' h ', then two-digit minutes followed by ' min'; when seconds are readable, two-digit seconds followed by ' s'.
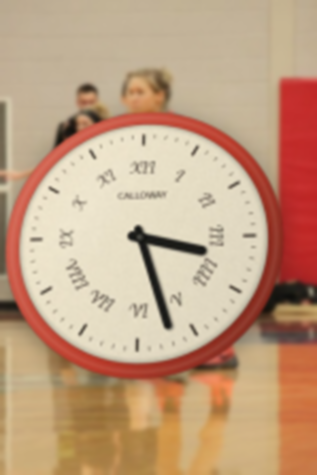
3 h 27 min
